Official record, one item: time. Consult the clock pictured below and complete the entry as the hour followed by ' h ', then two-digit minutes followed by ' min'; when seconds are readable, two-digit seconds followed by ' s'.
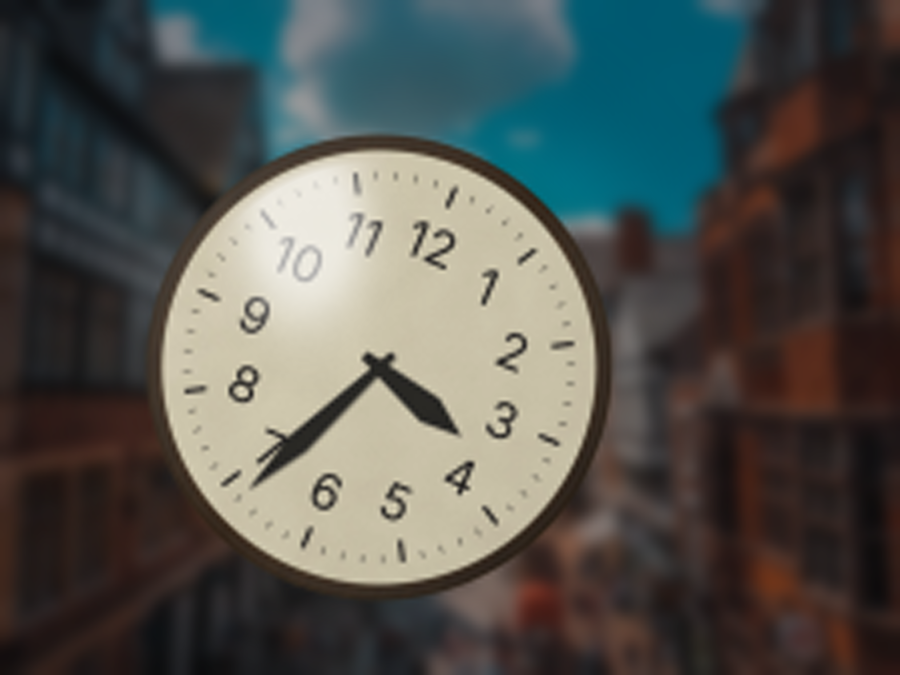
3 h 34 min
